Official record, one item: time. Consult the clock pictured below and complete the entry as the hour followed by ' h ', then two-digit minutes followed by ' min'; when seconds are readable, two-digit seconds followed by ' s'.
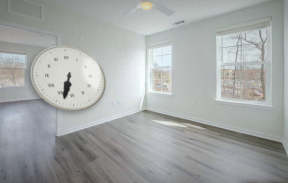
6 h 33 min
